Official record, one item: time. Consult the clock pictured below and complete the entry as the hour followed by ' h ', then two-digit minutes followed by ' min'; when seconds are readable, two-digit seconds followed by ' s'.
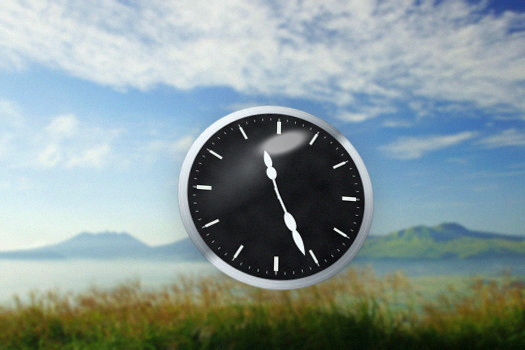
11 h 26 min
